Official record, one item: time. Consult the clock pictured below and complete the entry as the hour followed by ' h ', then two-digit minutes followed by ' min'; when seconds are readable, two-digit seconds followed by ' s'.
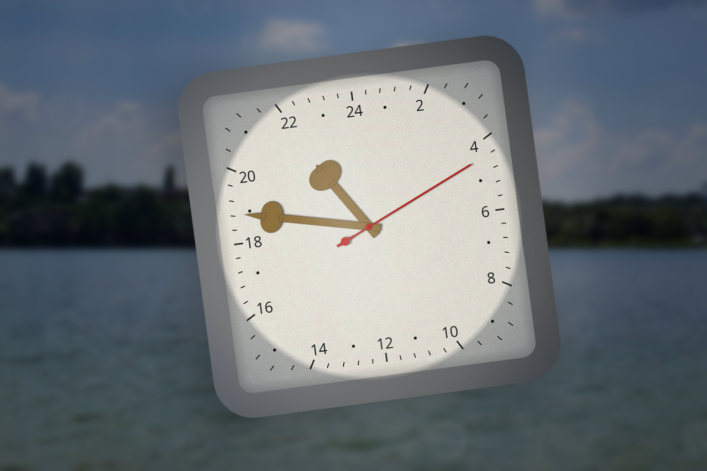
21 h 47 min 11 s
